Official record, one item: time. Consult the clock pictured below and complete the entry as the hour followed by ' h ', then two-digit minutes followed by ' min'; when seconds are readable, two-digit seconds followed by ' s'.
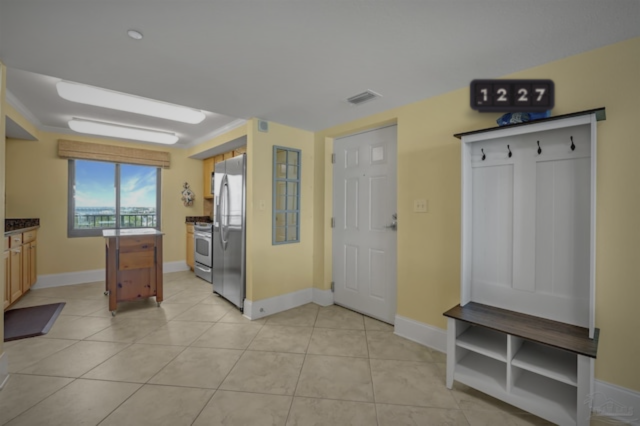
12 h 27 min
